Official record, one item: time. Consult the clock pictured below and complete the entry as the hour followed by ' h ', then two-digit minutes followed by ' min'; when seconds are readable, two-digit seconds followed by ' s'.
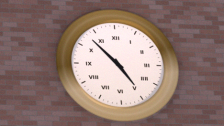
4 h 53 min
